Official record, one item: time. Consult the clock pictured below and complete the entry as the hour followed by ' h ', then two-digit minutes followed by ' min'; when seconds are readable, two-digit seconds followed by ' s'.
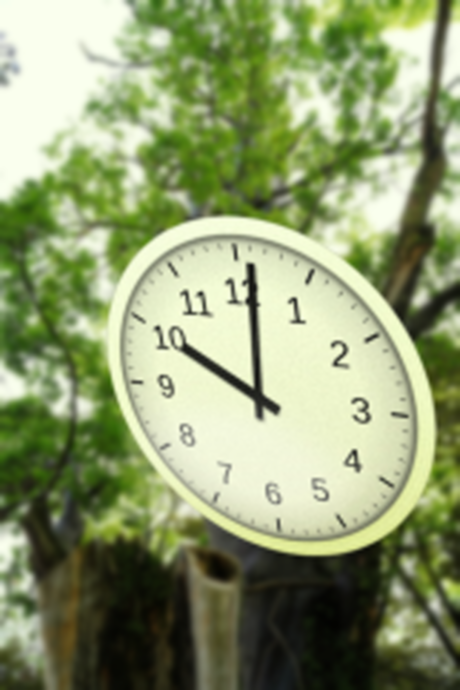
10 h 01 min
